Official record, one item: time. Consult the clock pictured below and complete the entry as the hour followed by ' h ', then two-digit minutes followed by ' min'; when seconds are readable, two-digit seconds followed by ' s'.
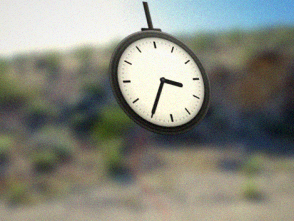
3 h 35 min
